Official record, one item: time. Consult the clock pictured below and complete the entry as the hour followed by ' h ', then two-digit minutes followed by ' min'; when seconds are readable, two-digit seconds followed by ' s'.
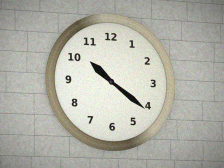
10 h 21 min
